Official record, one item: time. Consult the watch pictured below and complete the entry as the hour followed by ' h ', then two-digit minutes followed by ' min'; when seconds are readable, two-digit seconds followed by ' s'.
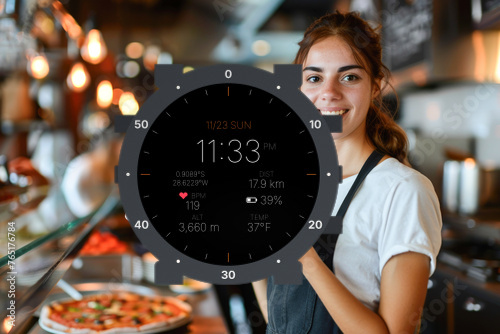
11 h 33 min
